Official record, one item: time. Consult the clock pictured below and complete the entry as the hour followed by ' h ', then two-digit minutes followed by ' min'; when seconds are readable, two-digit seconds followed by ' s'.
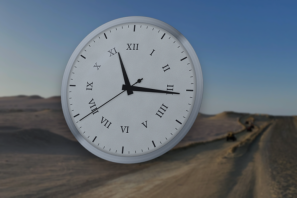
11 h 15 min 39 s
